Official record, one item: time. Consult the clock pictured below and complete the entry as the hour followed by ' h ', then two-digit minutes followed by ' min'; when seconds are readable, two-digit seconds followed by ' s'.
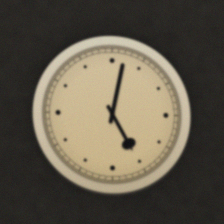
5 h 02 min
